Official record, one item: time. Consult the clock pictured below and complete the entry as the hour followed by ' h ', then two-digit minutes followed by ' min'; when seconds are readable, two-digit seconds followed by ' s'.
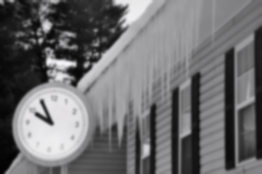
9 h 55 min
